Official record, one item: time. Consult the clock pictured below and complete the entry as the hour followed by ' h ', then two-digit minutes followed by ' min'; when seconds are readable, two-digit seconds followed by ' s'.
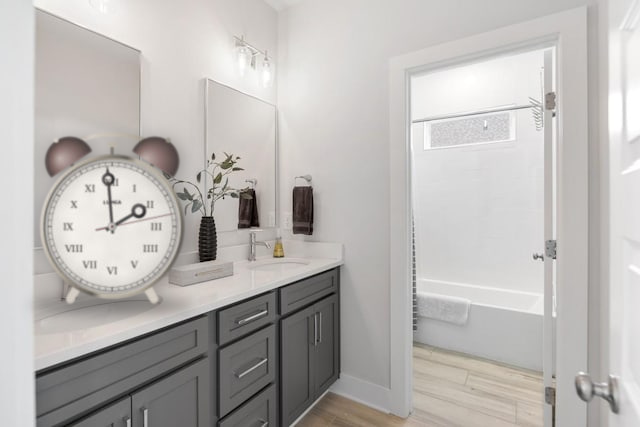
1 h 59 min 13 s
